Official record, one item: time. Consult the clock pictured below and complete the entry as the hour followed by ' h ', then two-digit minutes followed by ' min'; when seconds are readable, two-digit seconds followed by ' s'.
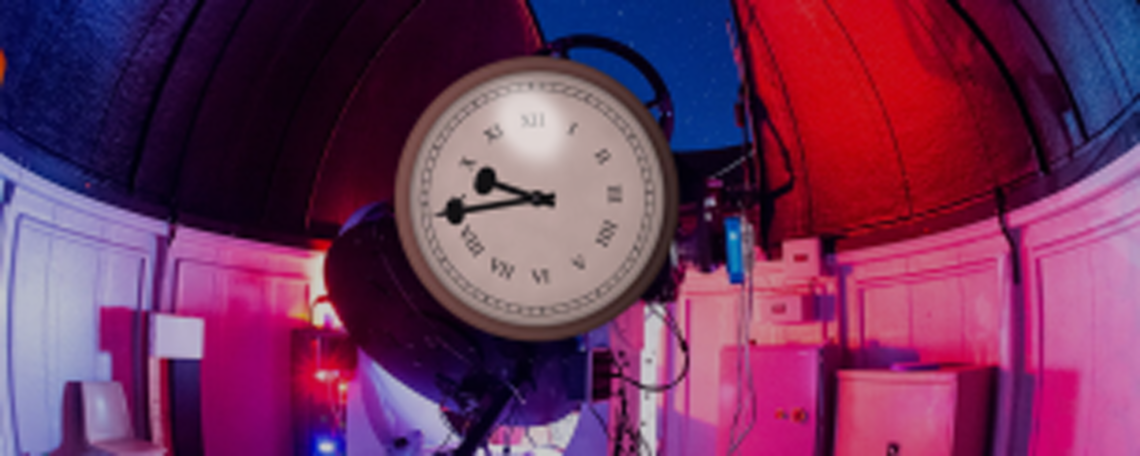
9 h 44 min
